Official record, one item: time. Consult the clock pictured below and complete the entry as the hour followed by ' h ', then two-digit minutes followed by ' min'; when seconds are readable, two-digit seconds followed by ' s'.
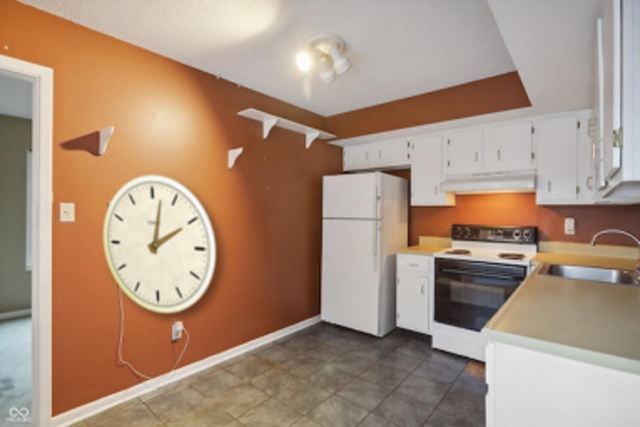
2 h 02 min
